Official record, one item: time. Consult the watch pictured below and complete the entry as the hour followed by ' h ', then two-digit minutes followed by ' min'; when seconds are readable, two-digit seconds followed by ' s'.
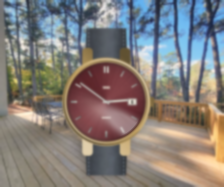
2 h 51 min
